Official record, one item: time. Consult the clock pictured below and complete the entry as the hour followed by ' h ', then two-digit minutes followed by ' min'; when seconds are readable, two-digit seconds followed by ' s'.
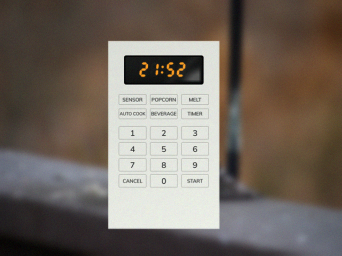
21 h 52 min
